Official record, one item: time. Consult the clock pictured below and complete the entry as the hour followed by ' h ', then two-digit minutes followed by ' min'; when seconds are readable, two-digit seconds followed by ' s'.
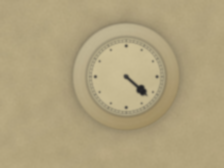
4 h 22 min
